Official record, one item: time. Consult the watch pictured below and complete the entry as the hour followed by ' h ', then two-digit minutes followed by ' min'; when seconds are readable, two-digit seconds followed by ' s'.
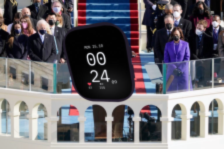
0 h 24 min
